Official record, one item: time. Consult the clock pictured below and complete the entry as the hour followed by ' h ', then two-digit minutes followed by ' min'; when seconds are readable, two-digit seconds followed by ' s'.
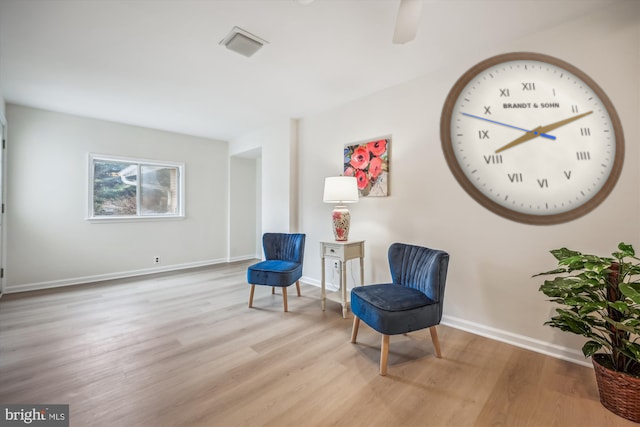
8 h 11 min 48 s
